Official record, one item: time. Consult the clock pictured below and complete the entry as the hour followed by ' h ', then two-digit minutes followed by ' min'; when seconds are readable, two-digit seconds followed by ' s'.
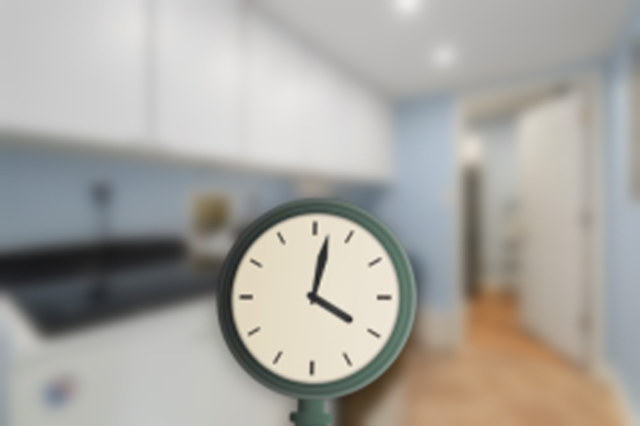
4 h 02 min
